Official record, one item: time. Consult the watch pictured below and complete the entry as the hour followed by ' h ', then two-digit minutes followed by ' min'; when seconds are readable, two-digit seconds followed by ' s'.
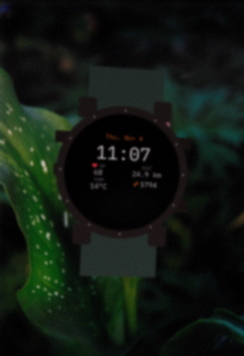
11 h 07 min
